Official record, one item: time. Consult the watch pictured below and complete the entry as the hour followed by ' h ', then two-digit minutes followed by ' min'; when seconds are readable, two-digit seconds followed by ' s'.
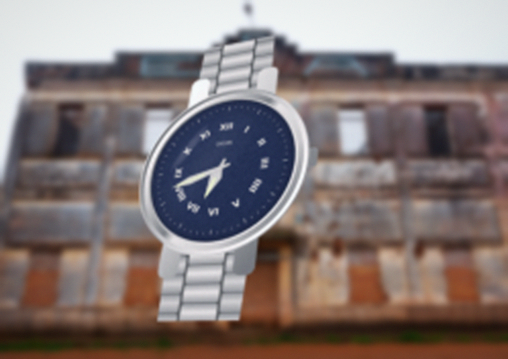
6 h 42 min
